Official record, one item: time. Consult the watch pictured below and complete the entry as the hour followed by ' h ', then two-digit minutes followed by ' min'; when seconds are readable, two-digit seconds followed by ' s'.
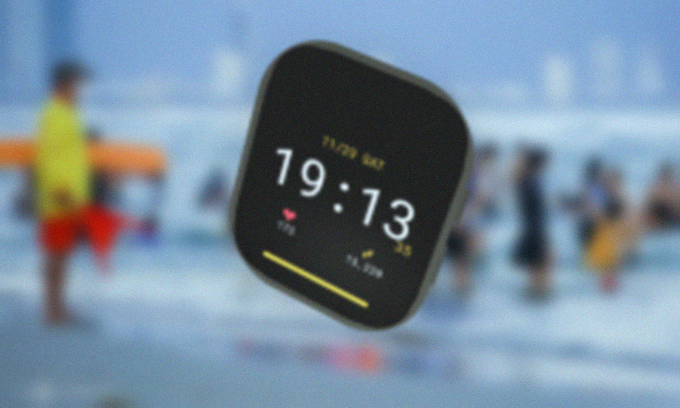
19 h 13 min
